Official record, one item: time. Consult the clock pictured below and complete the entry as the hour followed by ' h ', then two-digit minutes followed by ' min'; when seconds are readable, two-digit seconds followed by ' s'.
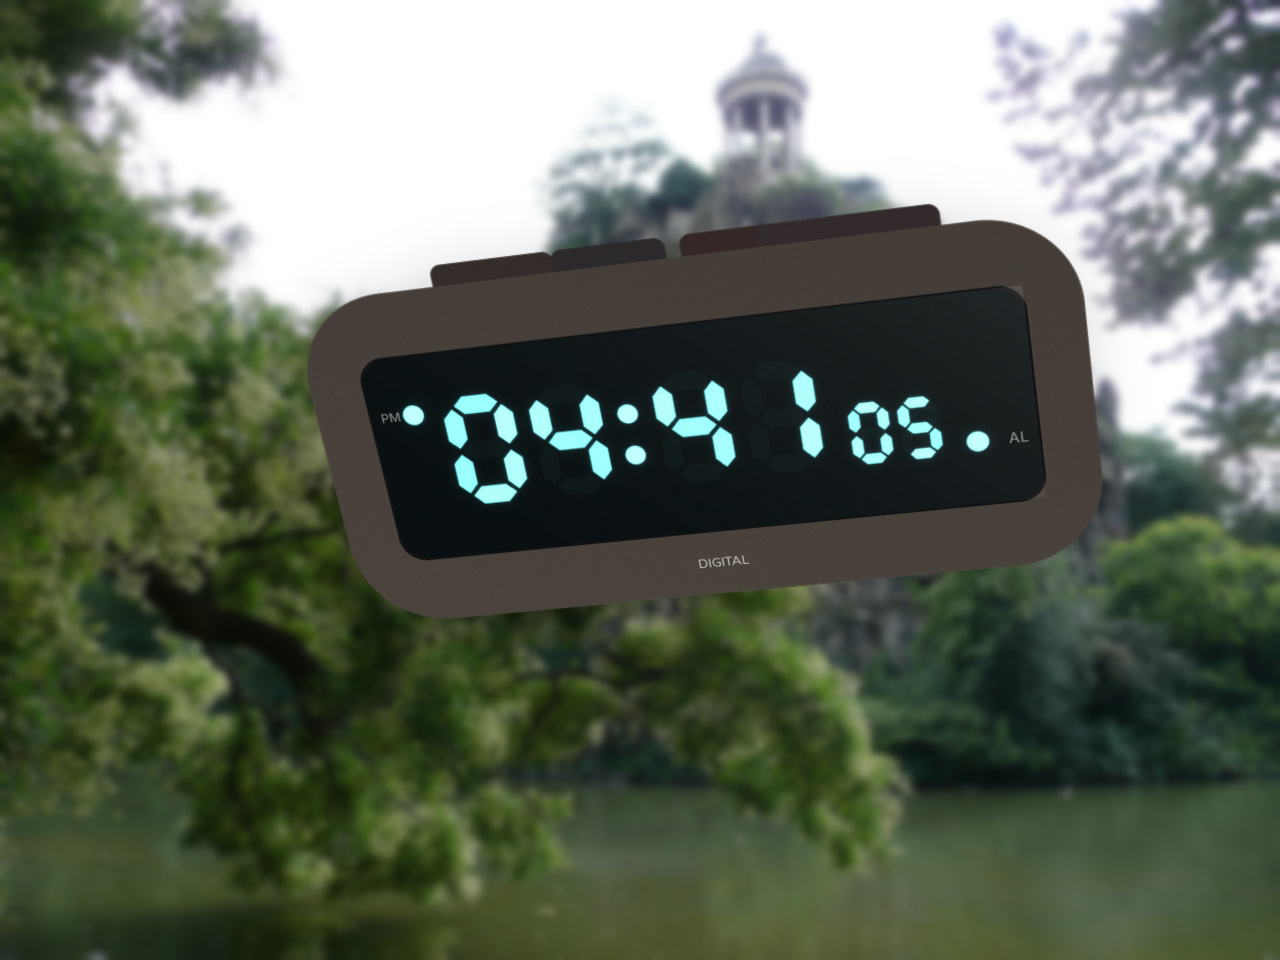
4 h 41 min 05 s
